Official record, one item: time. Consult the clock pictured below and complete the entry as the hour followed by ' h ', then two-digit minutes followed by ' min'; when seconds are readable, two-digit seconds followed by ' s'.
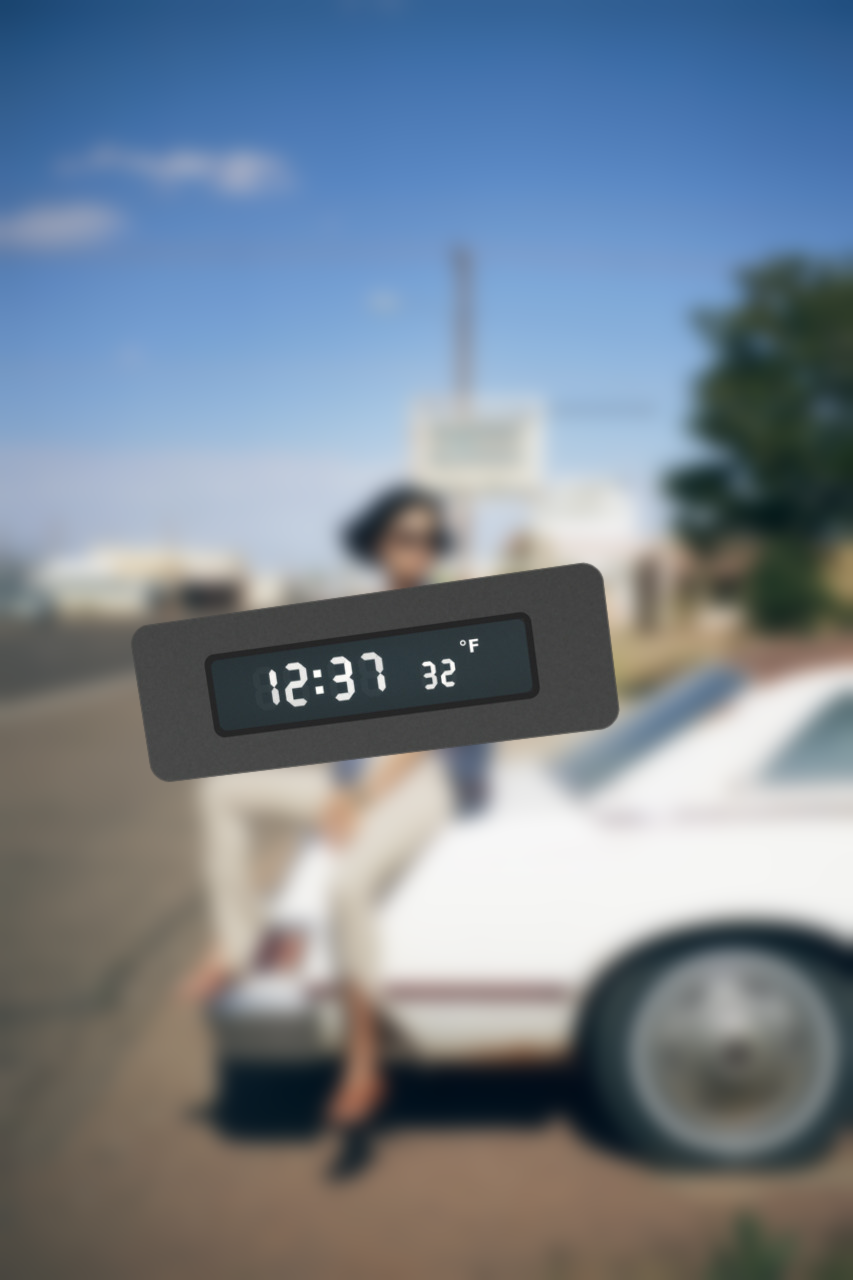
12 h 37 min
